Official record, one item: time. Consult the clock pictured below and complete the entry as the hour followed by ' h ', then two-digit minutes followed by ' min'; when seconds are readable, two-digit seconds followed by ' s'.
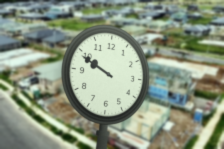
9 h 49 min
